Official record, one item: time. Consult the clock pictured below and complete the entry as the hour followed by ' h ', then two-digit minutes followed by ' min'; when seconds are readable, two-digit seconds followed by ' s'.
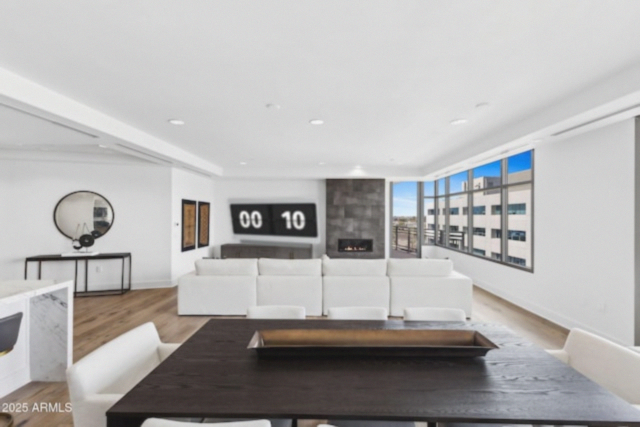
0 h 10 min
